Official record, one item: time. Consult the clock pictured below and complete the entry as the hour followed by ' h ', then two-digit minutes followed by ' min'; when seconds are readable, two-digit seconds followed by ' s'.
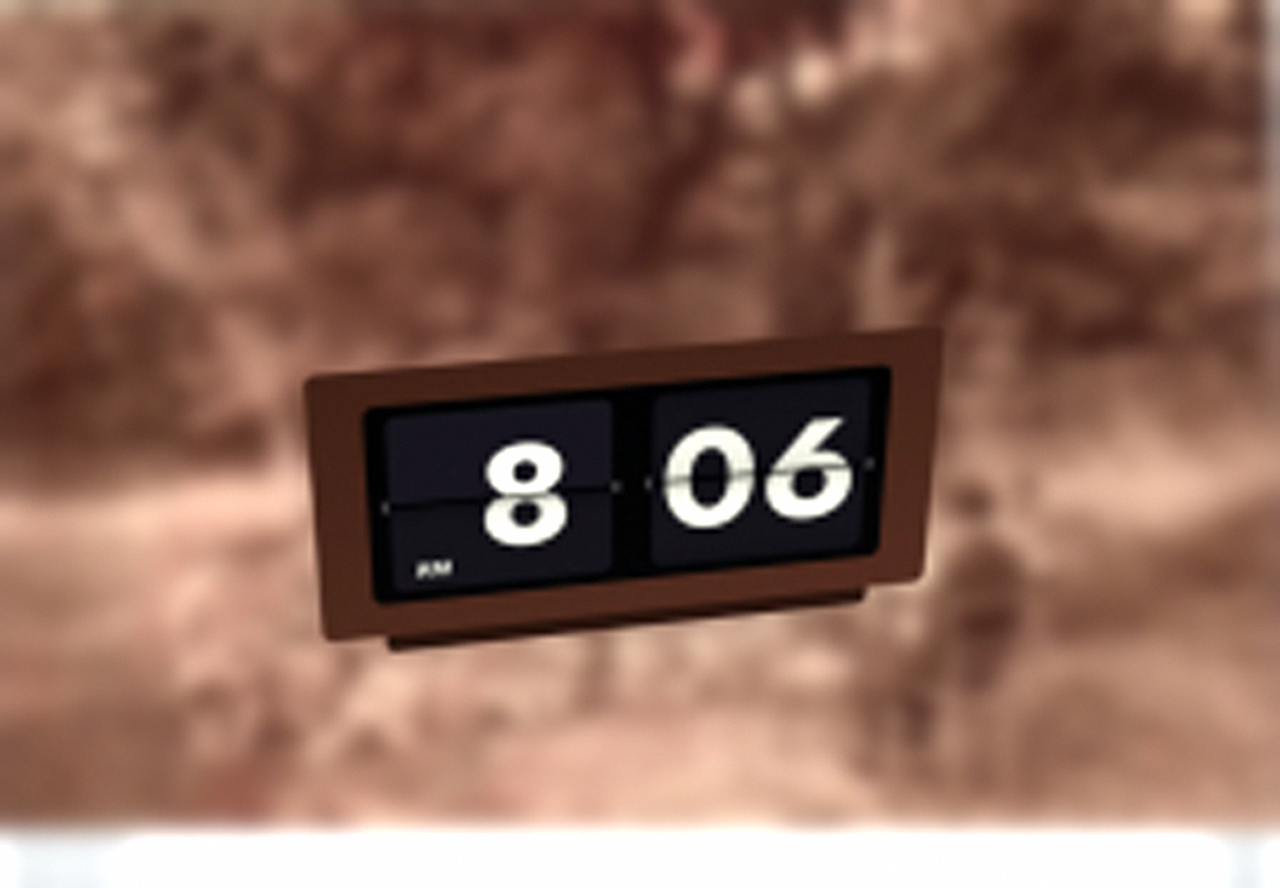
8 h 06 min
